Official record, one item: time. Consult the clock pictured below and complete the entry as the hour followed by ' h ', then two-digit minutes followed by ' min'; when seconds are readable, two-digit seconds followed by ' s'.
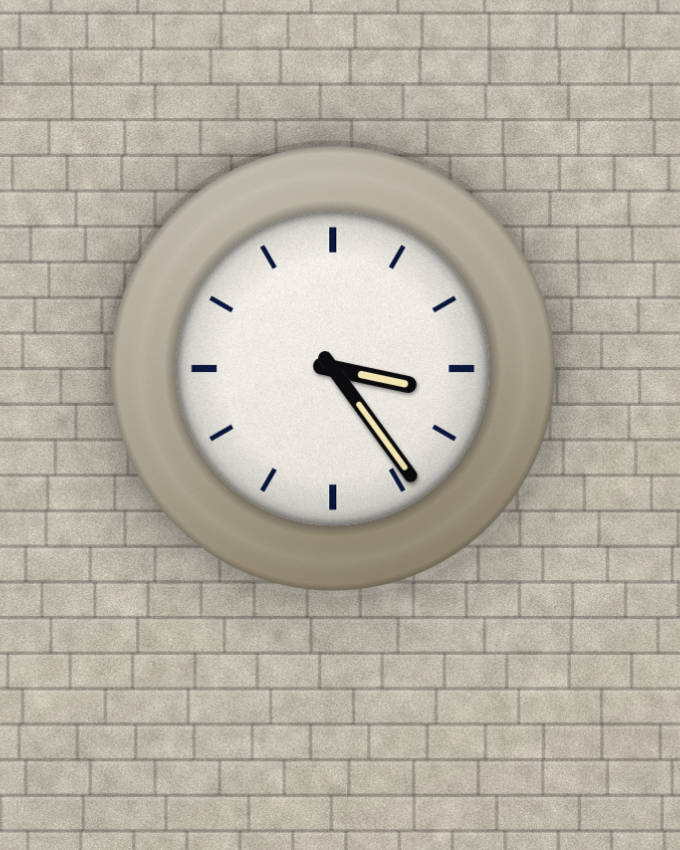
3 h 24 min
